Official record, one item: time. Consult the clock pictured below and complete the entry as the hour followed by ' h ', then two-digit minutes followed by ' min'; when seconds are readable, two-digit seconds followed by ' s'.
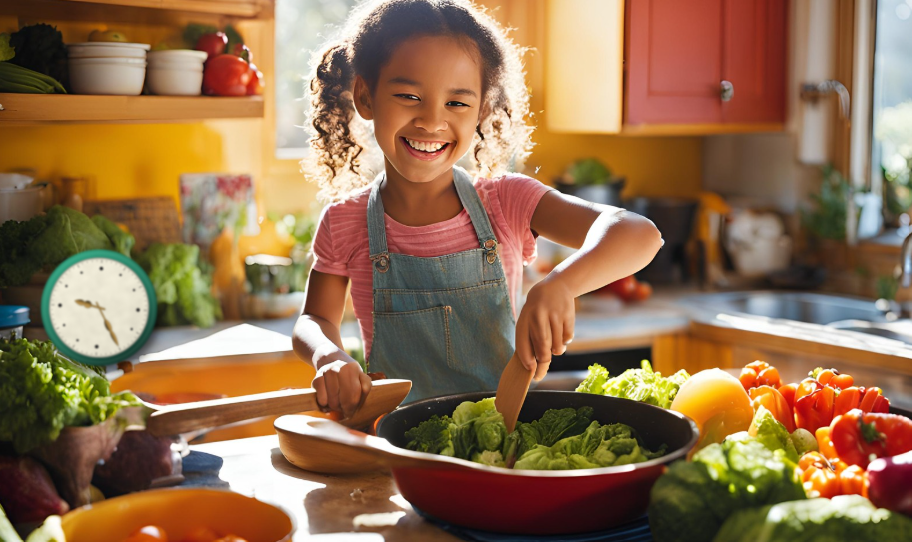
9 h 25 min
